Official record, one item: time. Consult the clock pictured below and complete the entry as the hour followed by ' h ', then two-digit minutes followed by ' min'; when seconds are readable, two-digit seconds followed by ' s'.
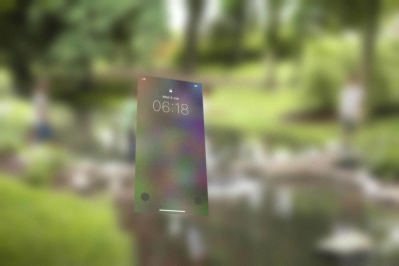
6 h 18 min
